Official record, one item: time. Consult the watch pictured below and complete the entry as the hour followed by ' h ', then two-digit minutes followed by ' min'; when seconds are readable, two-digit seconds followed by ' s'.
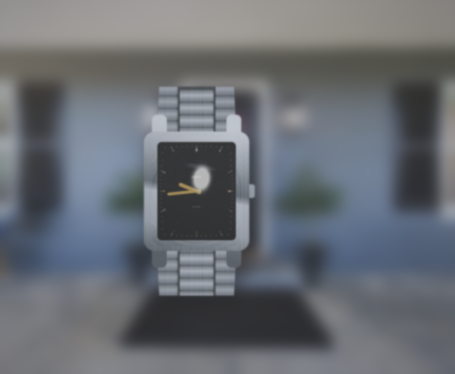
9 h 44 min
